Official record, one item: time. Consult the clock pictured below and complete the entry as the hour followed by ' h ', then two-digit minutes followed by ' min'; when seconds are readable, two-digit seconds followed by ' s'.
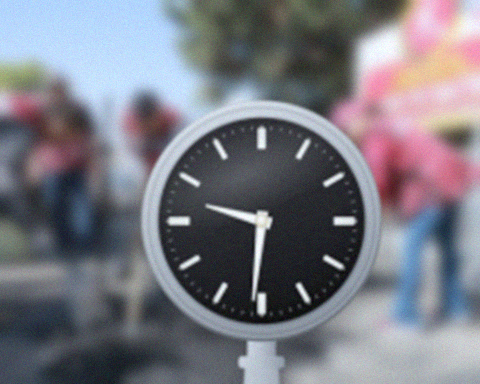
9 h 31 min
